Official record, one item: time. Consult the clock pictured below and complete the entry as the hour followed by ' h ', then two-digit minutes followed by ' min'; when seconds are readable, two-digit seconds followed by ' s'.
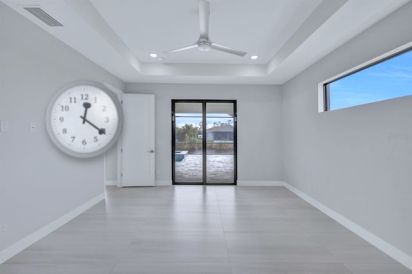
12 h 21 min
